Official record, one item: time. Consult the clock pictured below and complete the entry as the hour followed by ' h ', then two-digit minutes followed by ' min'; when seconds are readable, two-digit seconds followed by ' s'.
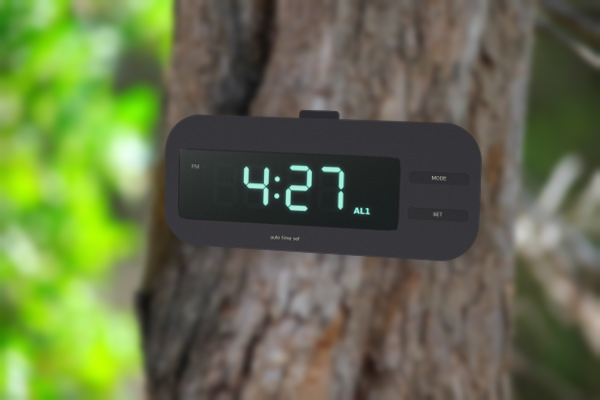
4 h 27 min
